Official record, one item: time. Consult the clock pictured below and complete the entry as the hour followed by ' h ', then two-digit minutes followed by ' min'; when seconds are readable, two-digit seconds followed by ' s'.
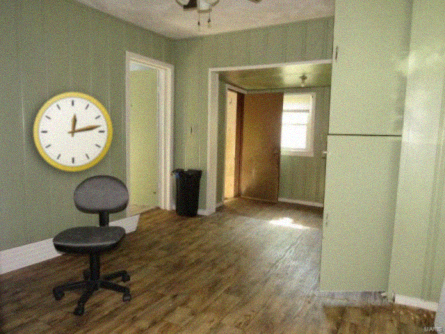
12 h 13 min
